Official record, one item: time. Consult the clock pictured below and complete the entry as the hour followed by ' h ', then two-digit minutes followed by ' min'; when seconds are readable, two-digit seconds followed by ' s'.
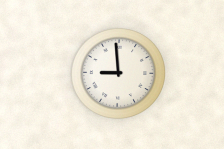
8 h 59 min
